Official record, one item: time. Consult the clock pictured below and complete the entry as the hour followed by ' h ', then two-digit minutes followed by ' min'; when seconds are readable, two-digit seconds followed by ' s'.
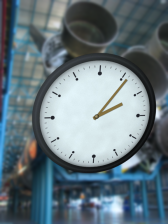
2 h 06 min
